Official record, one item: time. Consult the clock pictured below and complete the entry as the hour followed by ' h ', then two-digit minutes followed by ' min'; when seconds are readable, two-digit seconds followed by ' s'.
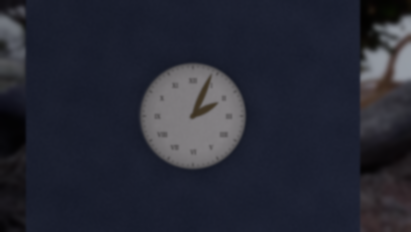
2 h 04 min
